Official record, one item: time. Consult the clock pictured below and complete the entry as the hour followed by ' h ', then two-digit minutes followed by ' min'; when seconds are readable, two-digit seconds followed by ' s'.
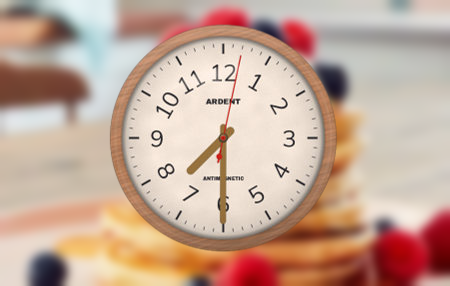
7 h 30 min 02 s
